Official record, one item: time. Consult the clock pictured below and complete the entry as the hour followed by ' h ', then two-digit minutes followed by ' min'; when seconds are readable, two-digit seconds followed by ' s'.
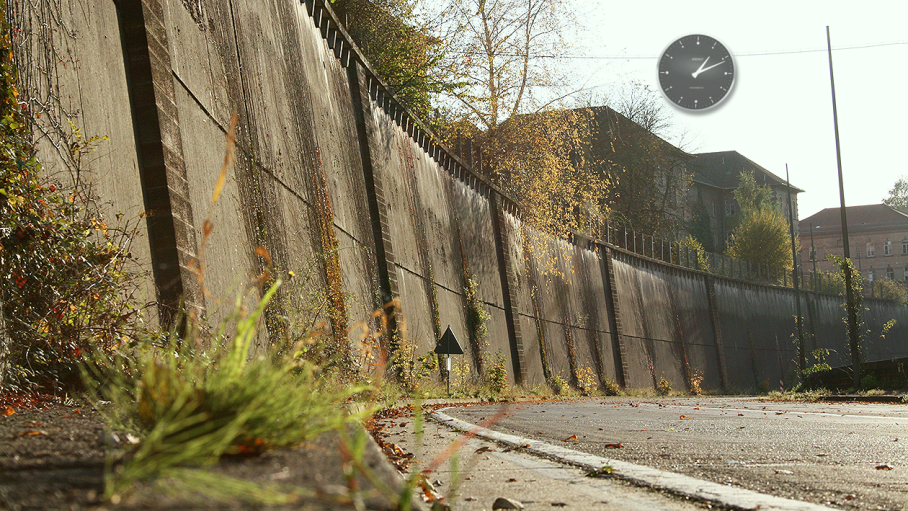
1 h 11 min
